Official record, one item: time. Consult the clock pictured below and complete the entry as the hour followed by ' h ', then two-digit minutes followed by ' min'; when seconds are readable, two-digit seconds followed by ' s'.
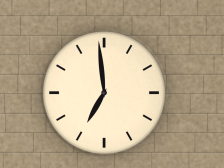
6 h 59 min
